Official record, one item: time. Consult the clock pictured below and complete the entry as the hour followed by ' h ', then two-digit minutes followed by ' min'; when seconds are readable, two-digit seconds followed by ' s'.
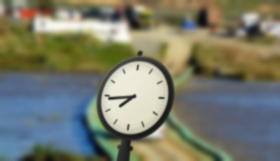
7 h 44 min
